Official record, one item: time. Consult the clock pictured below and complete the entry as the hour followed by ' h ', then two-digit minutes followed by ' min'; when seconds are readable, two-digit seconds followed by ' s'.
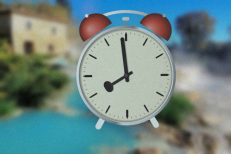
7 h 59 min
